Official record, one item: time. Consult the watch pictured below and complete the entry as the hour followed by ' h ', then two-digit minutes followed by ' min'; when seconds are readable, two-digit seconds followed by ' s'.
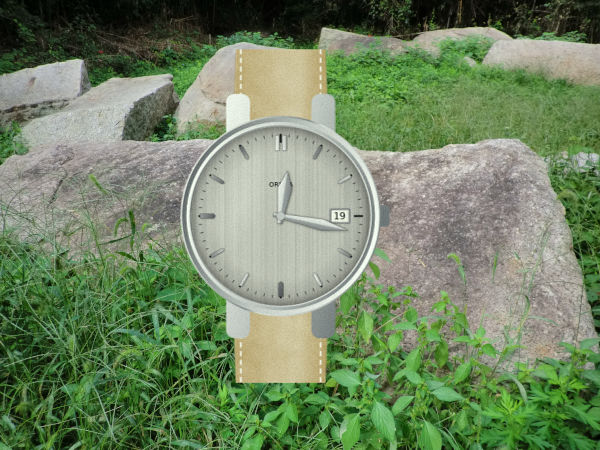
12 h 17 min
